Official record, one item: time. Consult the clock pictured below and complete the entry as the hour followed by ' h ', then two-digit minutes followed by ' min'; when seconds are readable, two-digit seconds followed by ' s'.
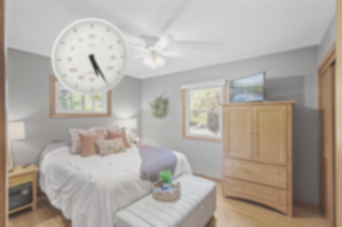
5 h 25 min
